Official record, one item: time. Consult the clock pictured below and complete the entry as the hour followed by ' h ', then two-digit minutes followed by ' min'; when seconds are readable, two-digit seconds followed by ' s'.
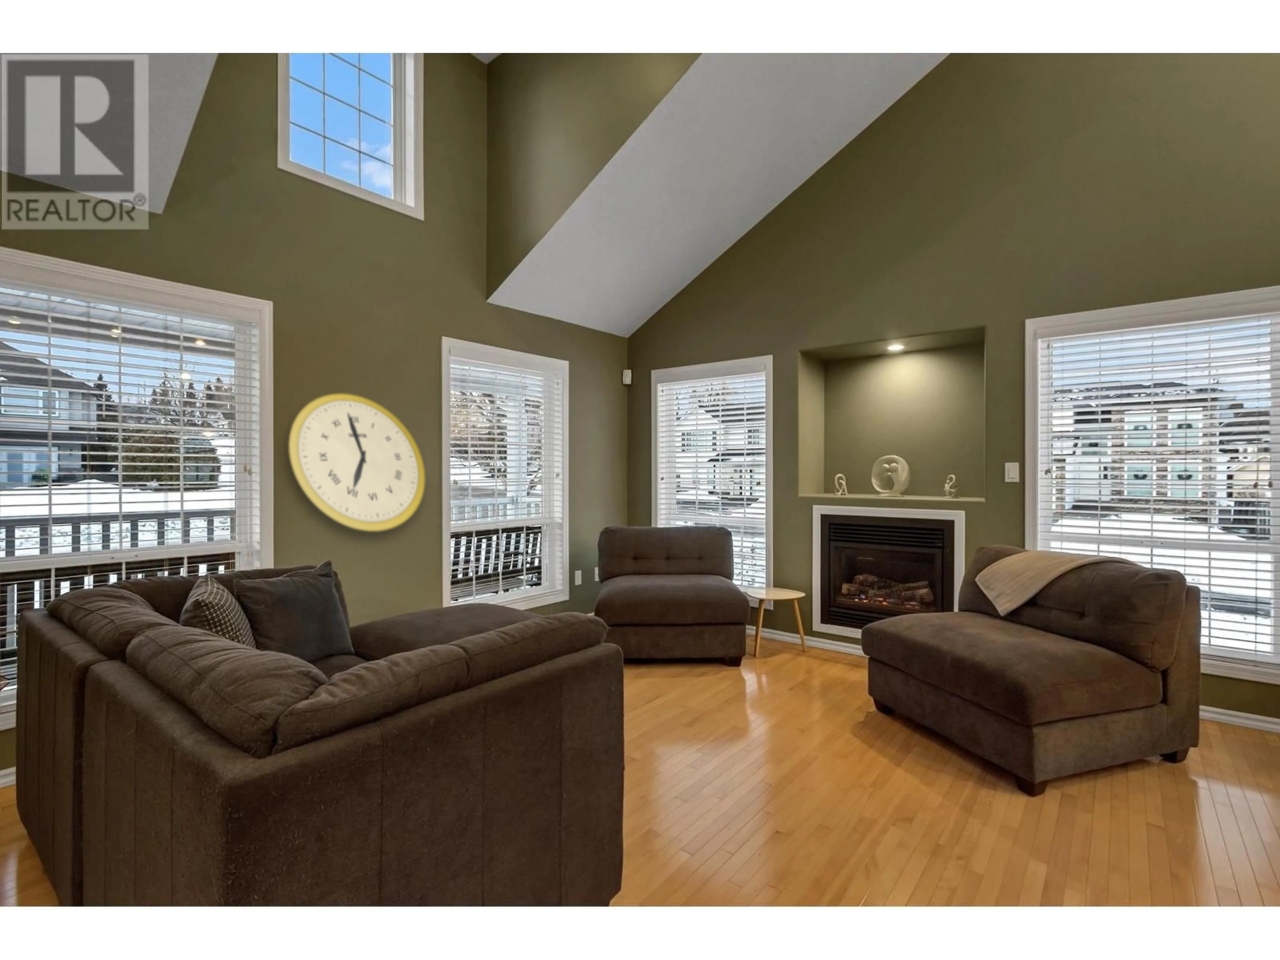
6 h 59 min
